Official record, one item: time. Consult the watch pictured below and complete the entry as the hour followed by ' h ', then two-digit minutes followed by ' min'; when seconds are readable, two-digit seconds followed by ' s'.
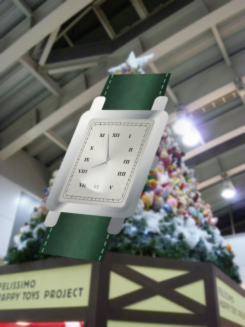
7 h 57 min
